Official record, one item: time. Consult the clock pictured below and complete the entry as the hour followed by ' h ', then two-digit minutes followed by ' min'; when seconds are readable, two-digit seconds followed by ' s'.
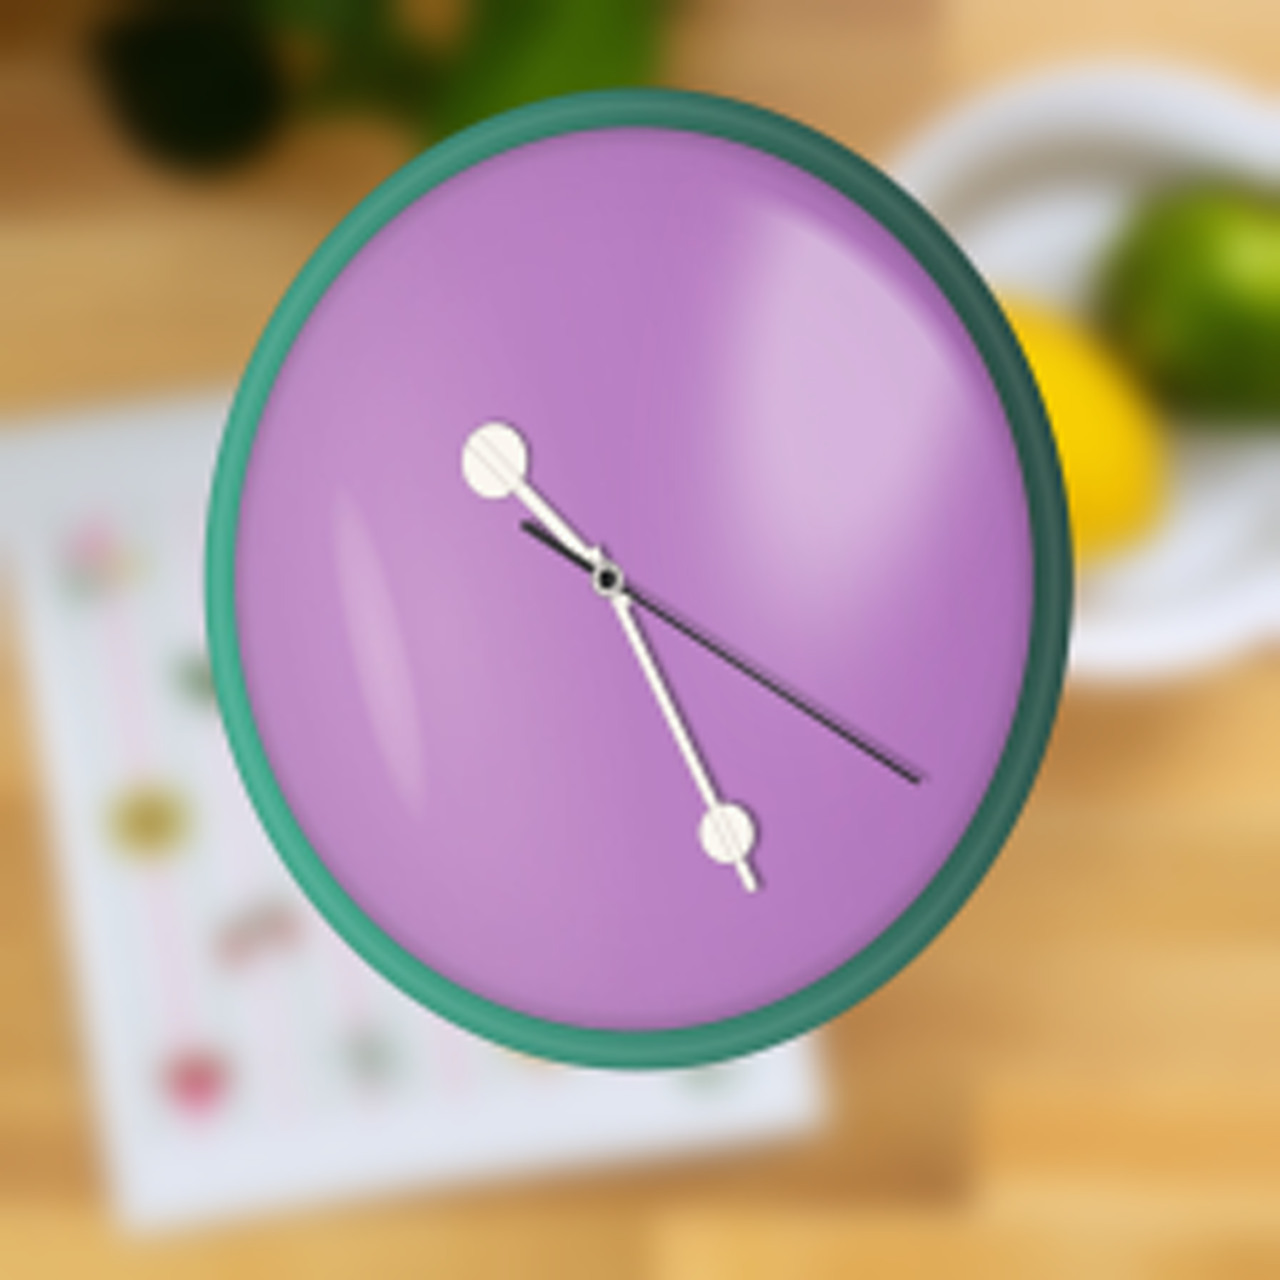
10 h 25 min 20 s
